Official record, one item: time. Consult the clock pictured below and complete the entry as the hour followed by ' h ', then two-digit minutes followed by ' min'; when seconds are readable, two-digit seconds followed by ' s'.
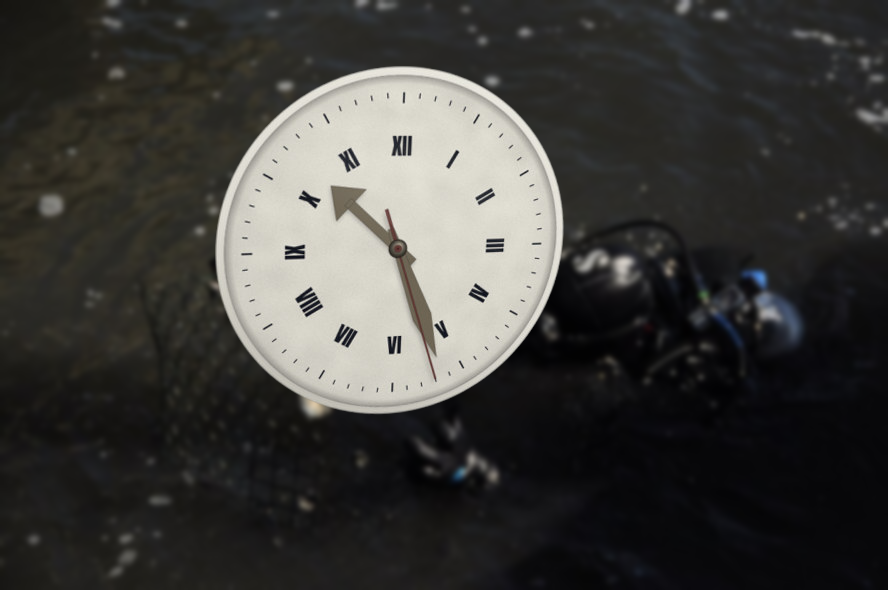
10 h 26 min 27 s
